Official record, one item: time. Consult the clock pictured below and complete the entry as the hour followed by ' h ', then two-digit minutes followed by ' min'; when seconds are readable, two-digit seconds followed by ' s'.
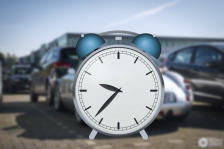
9 h 37 min
